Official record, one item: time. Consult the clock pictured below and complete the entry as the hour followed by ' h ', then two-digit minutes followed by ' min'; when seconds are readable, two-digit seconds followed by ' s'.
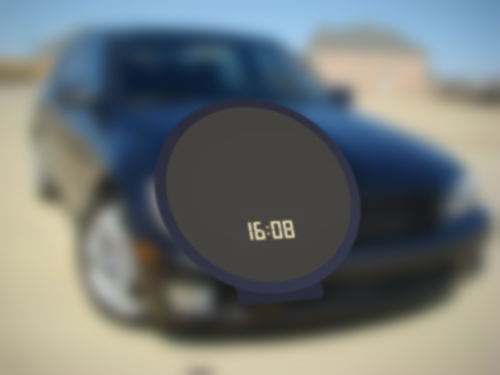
16 h 08 min
